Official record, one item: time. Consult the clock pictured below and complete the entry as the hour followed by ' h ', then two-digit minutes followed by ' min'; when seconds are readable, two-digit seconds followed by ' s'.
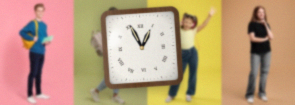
12 h 56 min
